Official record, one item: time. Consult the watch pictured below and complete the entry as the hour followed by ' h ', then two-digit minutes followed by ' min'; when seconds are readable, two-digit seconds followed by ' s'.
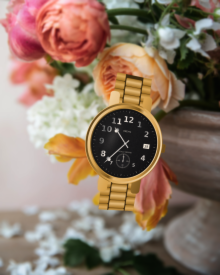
10 h 37 min
